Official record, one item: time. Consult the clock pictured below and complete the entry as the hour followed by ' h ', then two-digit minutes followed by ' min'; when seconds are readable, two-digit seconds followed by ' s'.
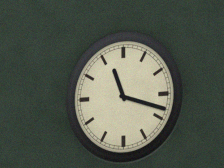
11 h 18 min
